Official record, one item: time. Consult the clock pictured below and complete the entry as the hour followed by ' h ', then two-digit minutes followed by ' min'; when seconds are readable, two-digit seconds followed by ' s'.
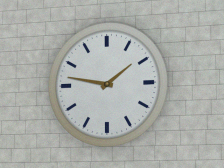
1 h 47 min
